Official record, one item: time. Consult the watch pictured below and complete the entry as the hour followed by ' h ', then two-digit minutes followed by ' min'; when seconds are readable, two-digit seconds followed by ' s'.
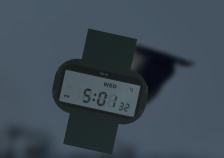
5 h 01 min 32 s
